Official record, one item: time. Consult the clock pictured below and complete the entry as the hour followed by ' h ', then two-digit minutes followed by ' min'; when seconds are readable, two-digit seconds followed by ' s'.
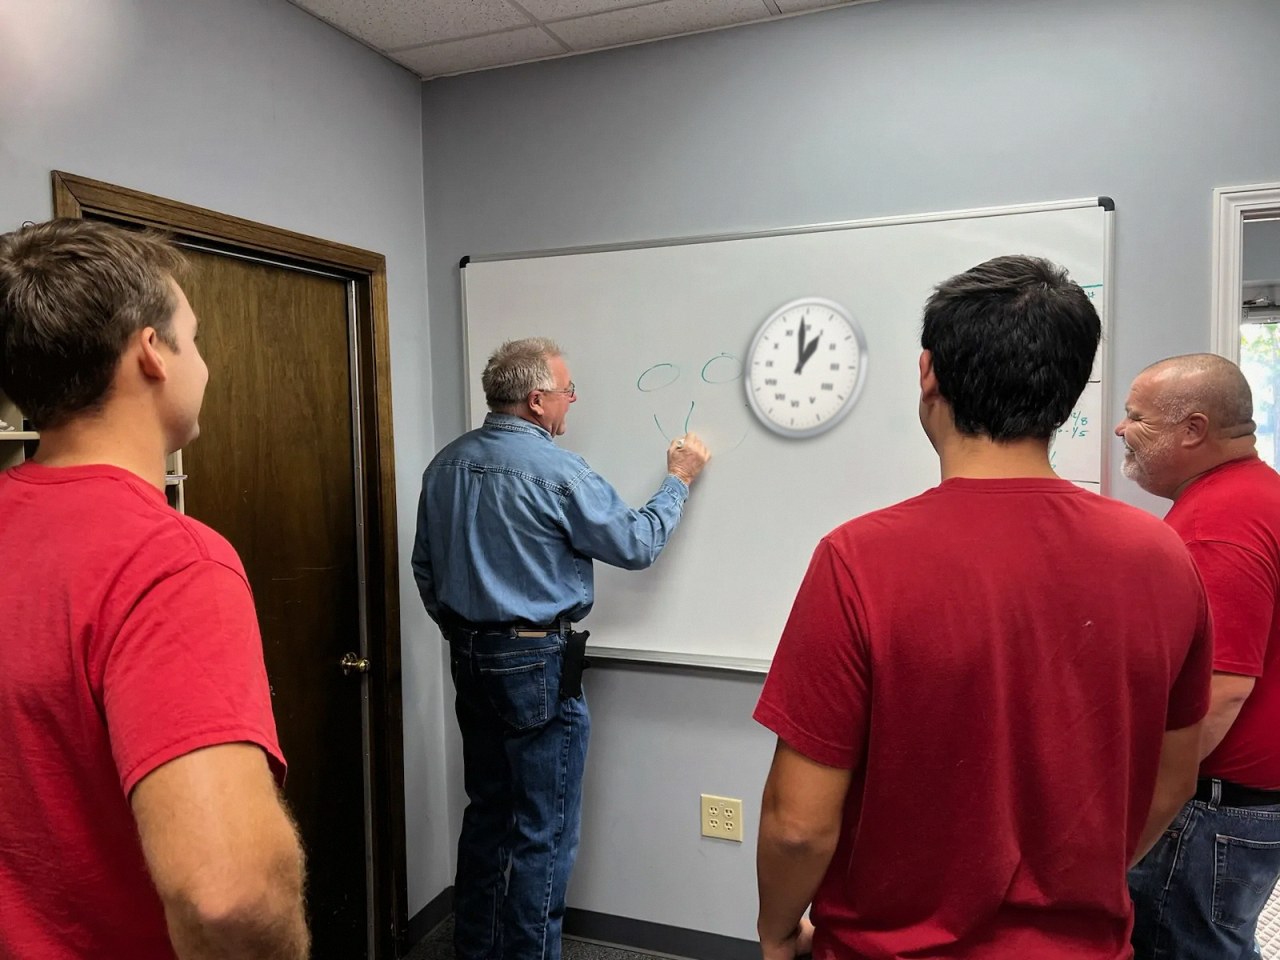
12 h 59 min
